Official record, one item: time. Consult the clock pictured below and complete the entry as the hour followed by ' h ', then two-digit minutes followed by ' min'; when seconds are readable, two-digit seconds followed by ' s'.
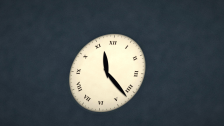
11 h 22 min
